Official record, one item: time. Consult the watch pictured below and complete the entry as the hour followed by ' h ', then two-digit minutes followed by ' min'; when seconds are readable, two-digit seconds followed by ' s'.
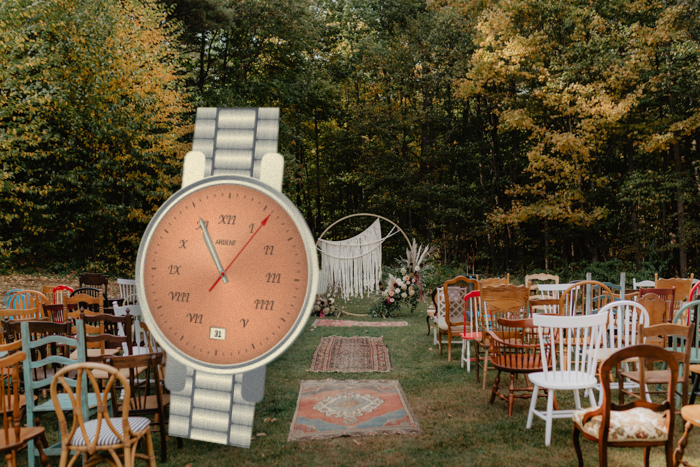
10 h 55 min 06 s
